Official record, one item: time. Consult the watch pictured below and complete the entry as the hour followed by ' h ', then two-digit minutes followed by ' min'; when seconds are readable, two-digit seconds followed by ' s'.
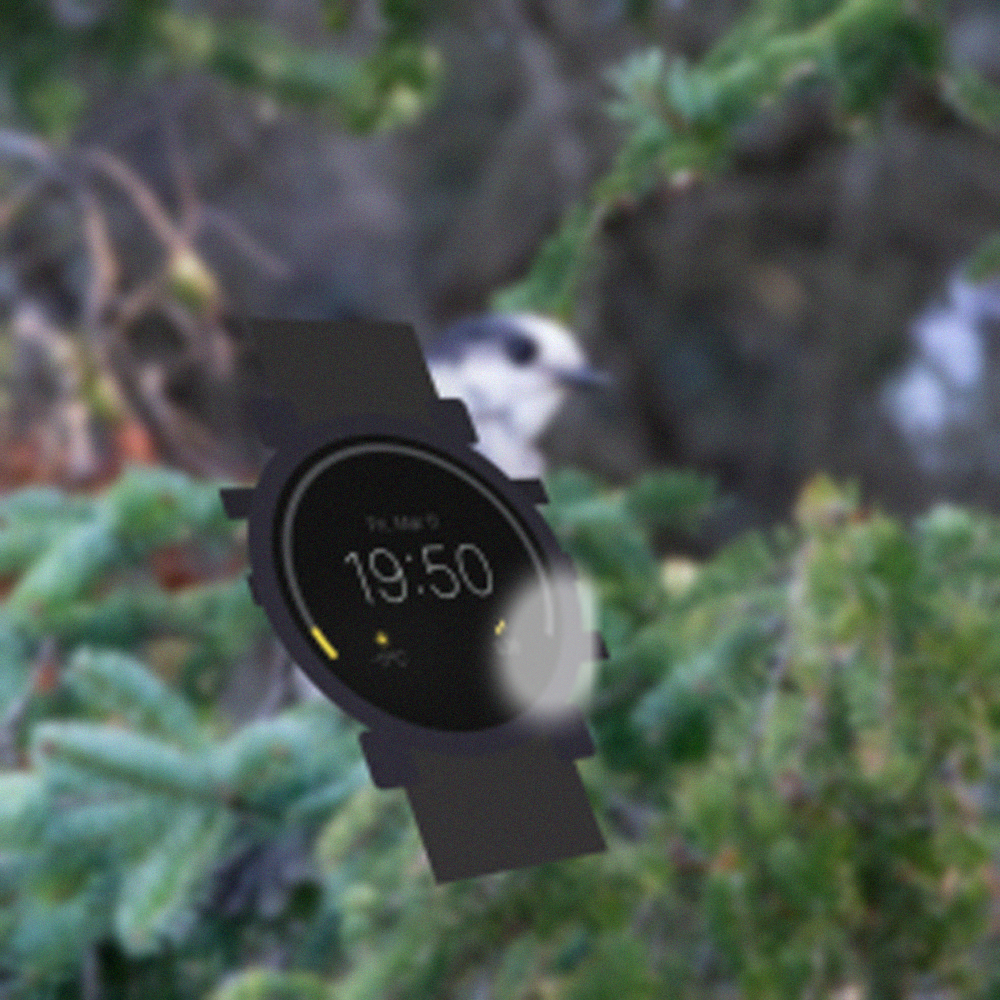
19 h 50 min
